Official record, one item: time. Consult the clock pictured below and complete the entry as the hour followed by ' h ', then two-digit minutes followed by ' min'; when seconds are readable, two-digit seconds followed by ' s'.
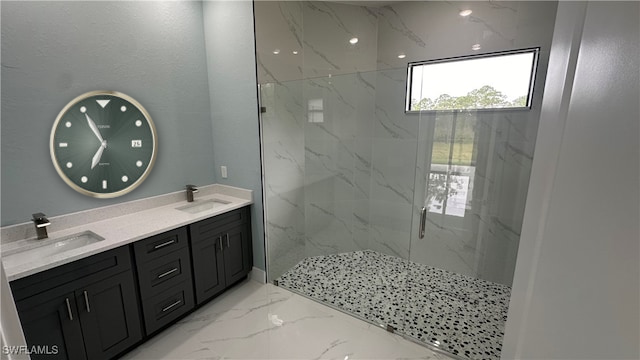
6 h 55 min
